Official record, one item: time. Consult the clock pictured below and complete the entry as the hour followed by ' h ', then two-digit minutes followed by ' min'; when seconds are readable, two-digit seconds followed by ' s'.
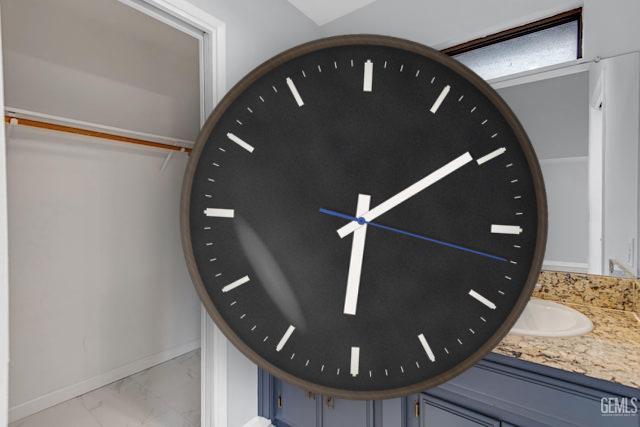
6 h 09 min 17 s
